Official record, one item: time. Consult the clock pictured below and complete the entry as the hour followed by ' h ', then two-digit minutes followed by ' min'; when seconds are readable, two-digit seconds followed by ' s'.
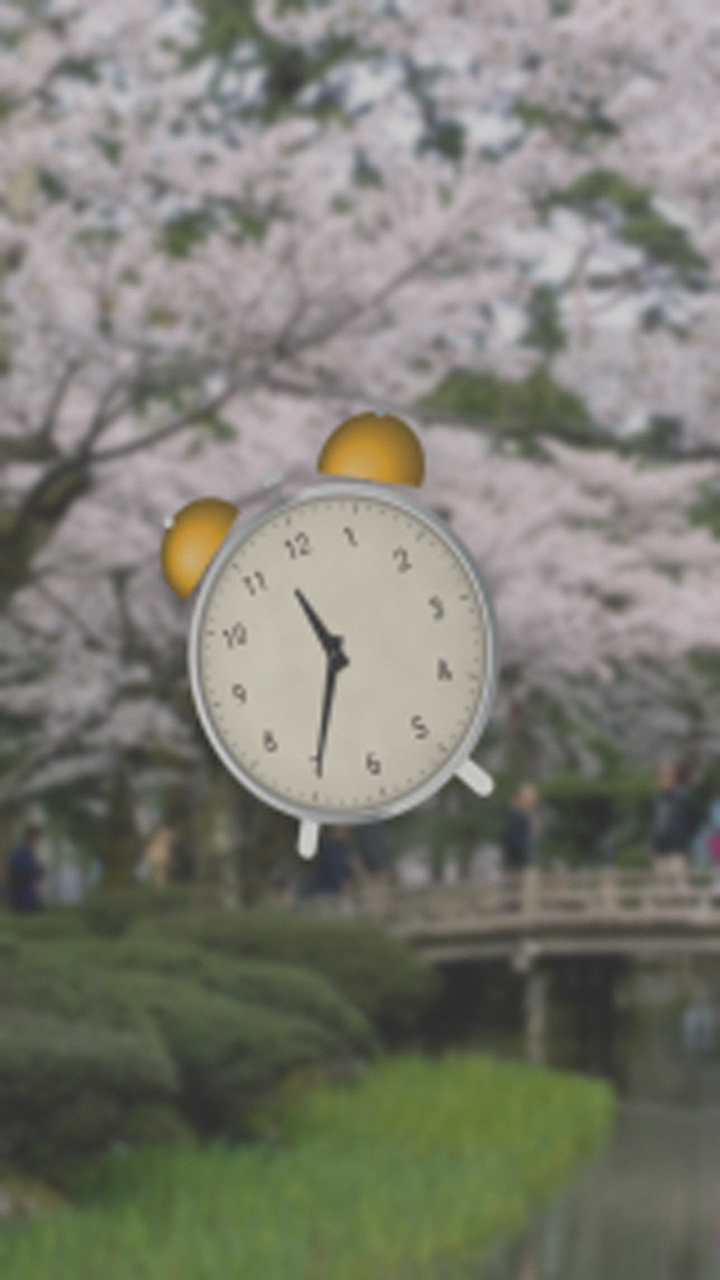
11 h 35 min
